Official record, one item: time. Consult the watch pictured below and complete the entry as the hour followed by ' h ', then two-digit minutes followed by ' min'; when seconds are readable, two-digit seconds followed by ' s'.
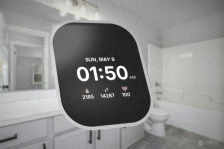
1 h 50 min
